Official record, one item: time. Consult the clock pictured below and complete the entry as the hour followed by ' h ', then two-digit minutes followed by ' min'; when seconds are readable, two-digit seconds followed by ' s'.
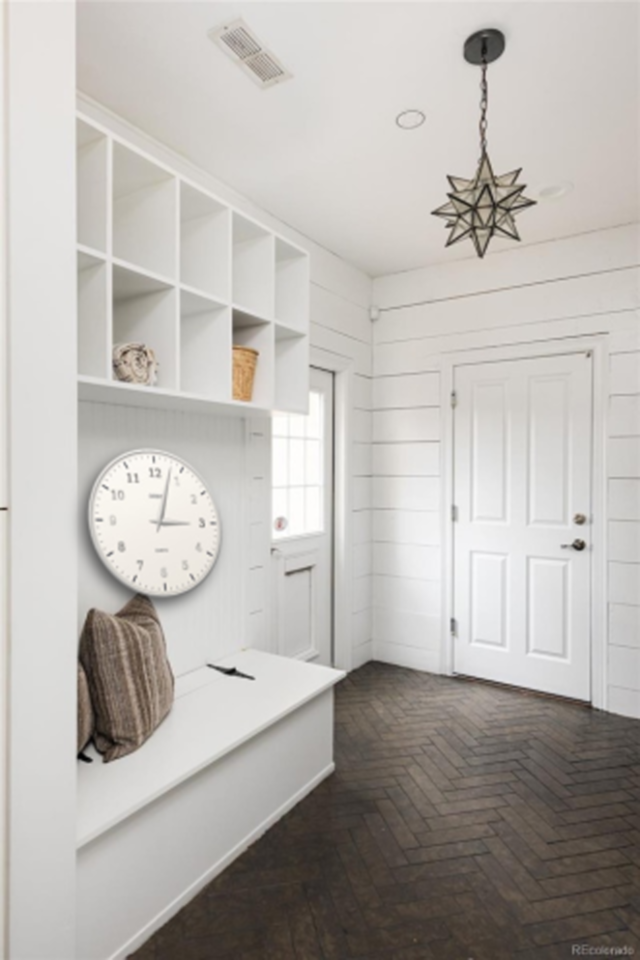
3 h 03 min
